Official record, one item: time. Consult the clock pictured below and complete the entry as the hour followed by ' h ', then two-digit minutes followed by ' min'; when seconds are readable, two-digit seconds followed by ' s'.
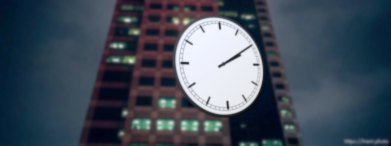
2 h 10 min
